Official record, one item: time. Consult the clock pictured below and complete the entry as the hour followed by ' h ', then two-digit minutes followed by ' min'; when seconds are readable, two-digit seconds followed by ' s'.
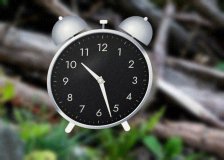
10 h 27 min
